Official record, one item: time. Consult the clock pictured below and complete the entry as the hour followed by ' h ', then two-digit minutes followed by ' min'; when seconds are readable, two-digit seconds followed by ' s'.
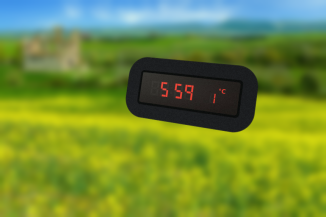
5 h 59 min
